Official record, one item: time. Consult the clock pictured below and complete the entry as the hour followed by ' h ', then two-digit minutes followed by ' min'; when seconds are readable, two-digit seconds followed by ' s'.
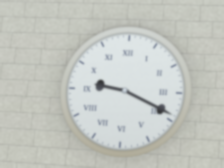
9 h 19 min
